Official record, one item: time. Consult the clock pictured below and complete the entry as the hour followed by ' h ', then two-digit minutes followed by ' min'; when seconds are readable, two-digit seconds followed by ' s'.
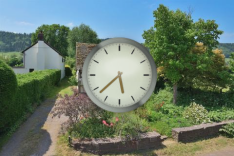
5 h 38 min
